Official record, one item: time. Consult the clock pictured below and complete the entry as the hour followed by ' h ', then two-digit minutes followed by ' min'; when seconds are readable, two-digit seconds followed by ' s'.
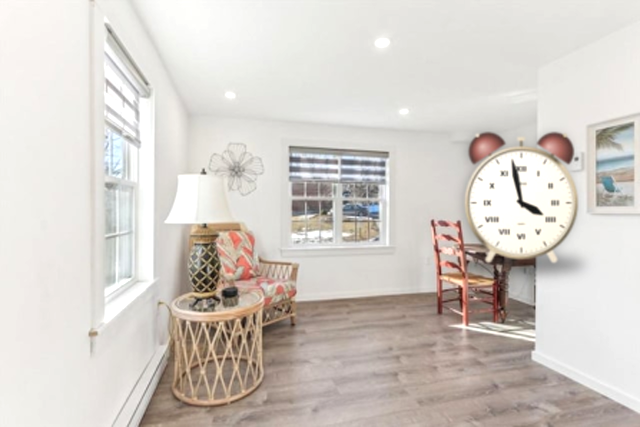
3 h 58 min
